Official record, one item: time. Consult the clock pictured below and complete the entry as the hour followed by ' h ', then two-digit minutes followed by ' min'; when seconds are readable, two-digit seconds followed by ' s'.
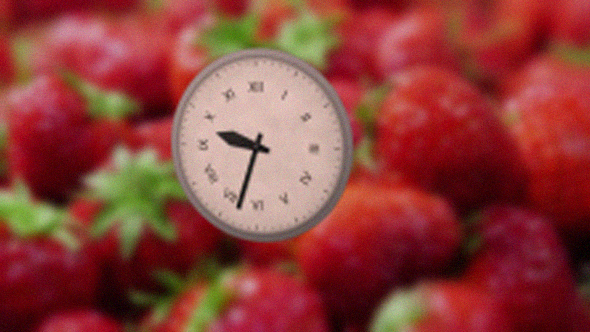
9 h 33 min
